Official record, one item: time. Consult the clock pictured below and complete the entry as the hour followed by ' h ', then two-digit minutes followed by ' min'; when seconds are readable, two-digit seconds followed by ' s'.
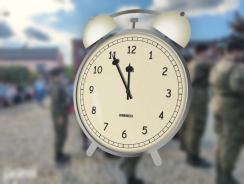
11 h 55 min
